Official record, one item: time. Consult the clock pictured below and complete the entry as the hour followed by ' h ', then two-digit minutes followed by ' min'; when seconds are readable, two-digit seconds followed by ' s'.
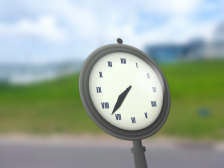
7 h 37 min
